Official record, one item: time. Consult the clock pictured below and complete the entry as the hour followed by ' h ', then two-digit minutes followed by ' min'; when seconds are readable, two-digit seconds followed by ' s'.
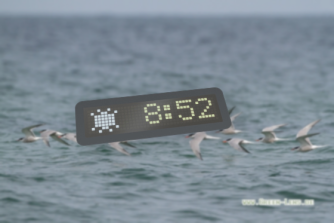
8 h 52 min
